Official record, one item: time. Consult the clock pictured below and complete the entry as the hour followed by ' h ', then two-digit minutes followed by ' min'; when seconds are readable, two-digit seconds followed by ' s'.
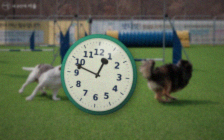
12 h 48 min
